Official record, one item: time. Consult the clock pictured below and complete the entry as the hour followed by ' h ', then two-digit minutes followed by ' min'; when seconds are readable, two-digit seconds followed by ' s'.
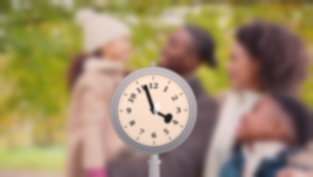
3 h 57 min
